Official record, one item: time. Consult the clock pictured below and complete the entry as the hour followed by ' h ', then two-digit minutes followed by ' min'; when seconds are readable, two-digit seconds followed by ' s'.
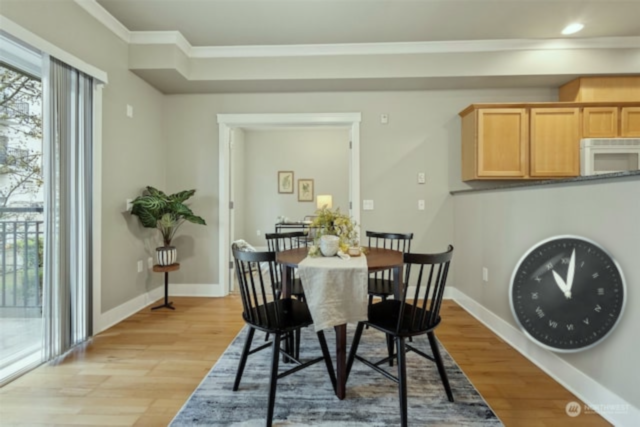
11 h 02 min
